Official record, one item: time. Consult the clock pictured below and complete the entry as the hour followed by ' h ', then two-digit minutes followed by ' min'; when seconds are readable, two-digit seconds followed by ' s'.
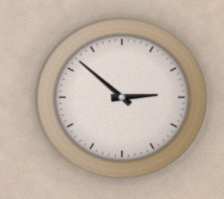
2 h 52 min
